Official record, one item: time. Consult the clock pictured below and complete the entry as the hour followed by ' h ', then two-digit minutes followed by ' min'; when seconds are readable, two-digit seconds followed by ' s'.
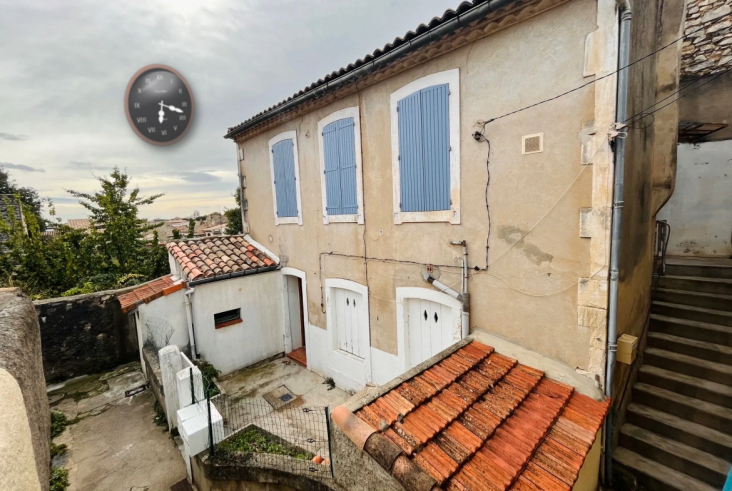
6 h 18 min
